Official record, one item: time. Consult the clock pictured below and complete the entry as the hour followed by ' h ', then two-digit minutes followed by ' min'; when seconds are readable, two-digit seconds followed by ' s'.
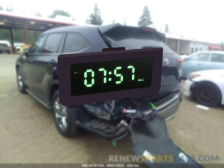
7 h 57 min
